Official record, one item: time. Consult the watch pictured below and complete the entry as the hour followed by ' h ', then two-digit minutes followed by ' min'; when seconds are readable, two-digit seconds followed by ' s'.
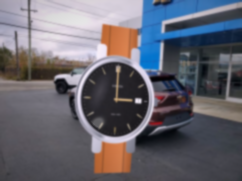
3 h 00 min
